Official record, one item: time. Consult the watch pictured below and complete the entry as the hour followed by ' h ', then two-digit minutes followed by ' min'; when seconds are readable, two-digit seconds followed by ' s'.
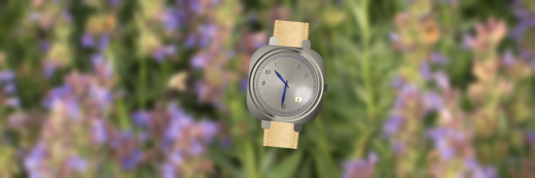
10 h 31 min
